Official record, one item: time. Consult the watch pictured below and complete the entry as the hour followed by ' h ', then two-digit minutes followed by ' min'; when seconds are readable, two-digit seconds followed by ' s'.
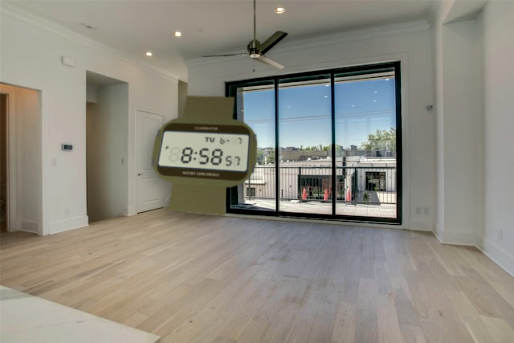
8 h 58 min 57 s
